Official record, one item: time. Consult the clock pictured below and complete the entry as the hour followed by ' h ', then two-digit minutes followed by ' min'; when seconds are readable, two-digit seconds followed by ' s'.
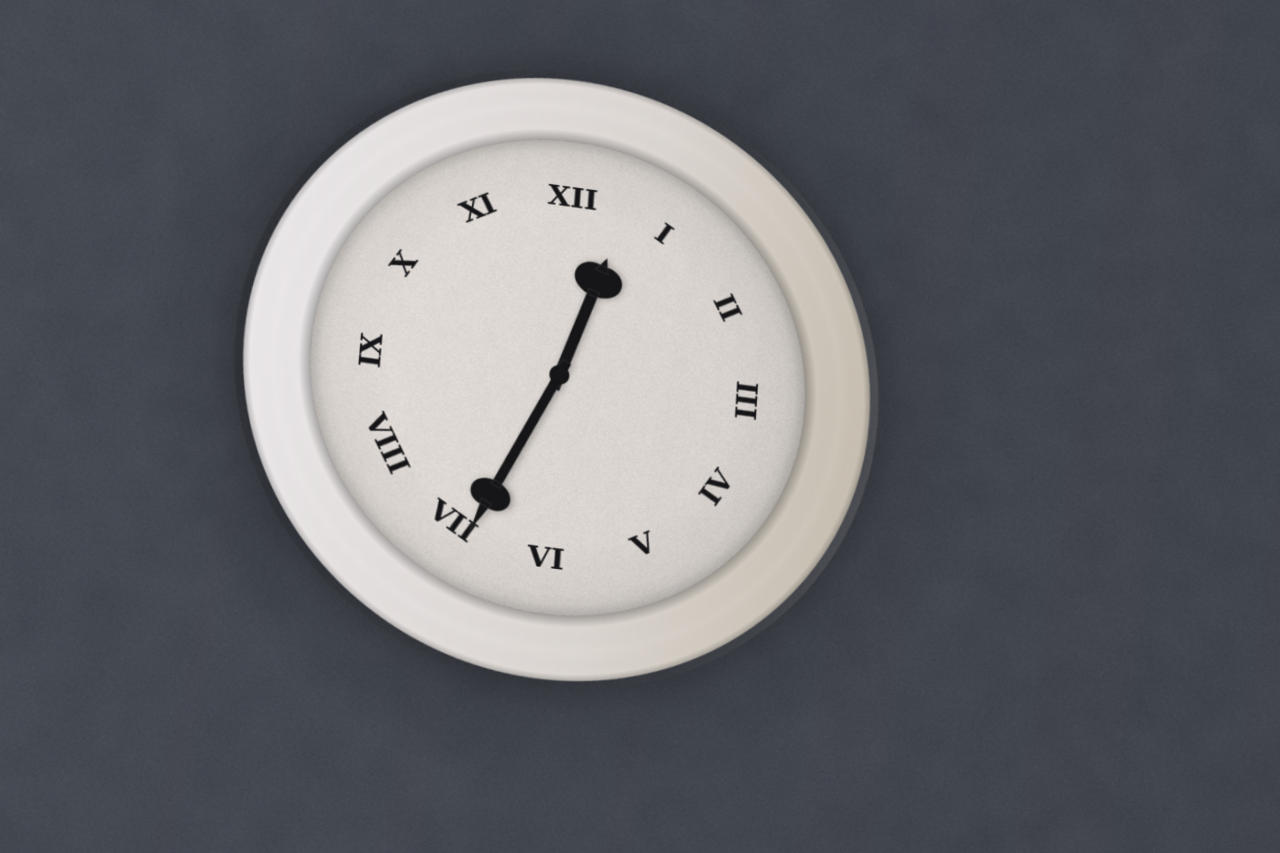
12 h 34 min
